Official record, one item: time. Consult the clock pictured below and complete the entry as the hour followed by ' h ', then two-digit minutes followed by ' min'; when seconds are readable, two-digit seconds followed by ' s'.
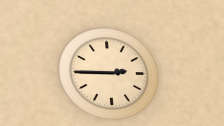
2 h 45 min
